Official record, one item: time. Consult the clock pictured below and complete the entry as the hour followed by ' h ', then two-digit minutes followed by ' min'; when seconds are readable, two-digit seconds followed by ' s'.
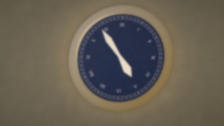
4 h 54 min
